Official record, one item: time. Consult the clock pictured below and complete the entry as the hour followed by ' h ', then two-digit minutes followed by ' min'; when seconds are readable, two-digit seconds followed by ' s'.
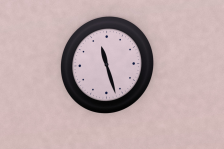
11 h 27 min
